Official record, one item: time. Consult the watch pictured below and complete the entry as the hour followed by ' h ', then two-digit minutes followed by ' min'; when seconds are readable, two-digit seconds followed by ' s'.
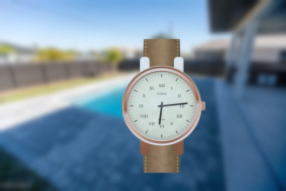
6 h 14 min
